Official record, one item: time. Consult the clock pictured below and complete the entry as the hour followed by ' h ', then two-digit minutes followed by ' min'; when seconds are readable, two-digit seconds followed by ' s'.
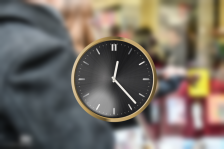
12 h 23 min
